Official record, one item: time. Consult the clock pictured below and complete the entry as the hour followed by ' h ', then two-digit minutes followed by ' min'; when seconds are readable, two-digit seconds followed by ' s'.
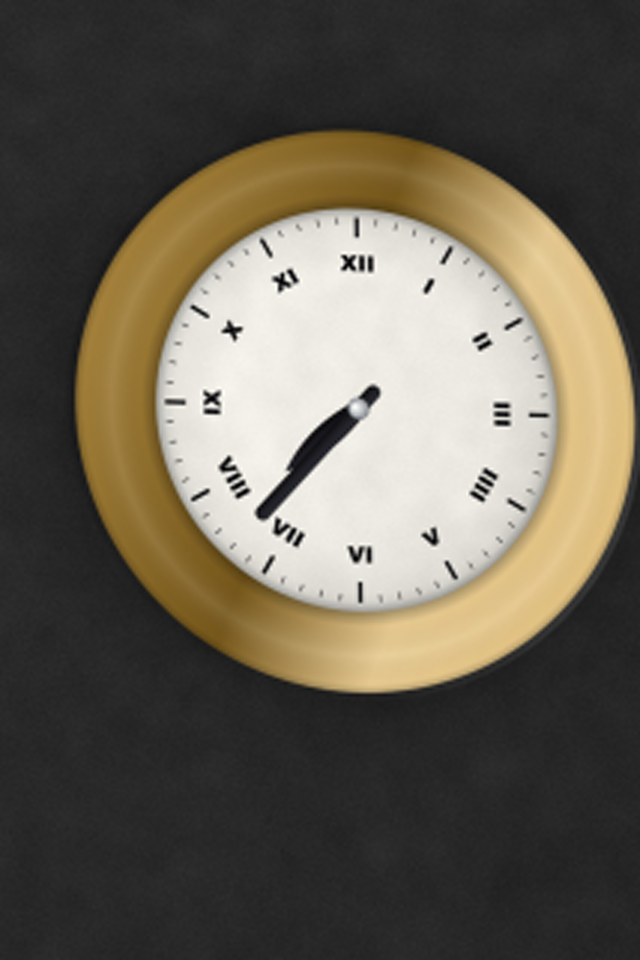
7 h 37 min
